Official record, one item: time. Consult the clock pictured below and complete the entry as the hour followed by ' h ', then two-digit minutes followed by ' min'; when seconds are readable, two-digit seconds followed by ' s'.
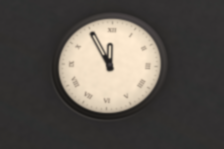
11 h 55 min
